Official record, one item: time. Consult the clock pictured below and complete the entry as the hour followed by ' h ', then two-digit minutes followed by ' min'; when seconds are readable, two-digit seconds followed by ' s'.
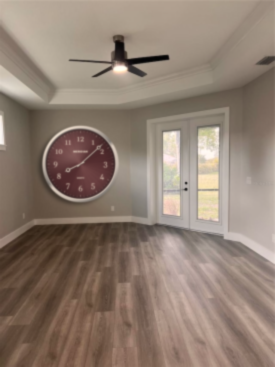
8 h 08 min
